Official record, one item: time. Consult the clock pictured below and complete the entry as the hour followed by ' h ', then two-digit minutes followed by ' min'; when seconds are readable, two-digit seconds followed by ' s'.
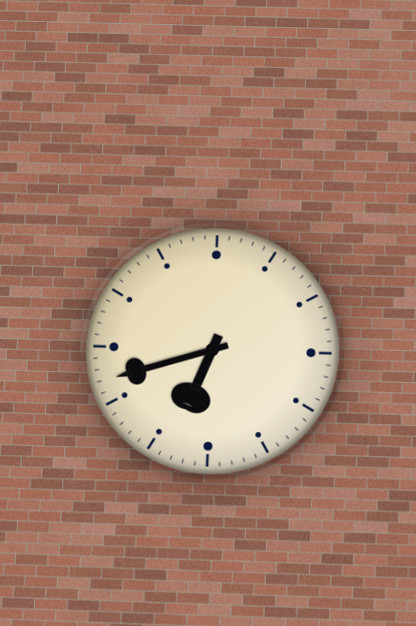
6 h 42 min
